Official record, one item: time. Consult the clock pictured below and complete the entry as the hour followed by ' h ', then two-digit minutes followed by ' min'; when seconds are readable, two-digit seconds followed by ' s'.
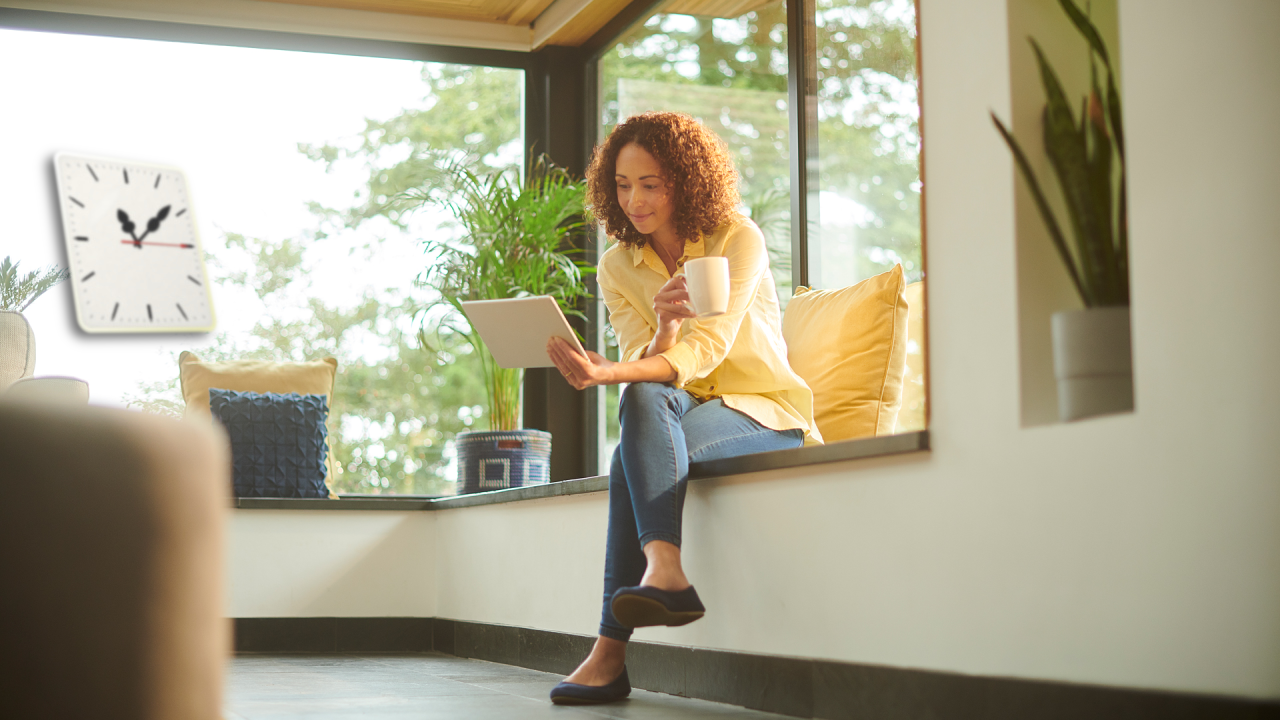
11 h 08 min 15 s
